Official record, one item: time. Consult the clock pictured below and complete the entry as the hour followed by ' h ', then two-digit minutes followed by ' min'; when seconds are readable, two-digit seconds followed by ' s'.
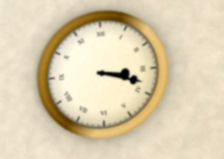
3 h 18 min
